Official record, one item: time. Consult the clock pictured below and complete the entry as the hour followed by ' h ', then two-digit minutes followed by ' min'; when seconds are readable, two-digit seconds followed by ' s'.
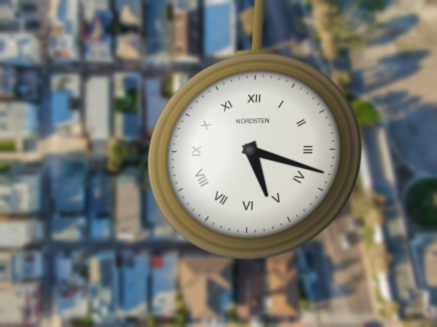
5 h 18 min
